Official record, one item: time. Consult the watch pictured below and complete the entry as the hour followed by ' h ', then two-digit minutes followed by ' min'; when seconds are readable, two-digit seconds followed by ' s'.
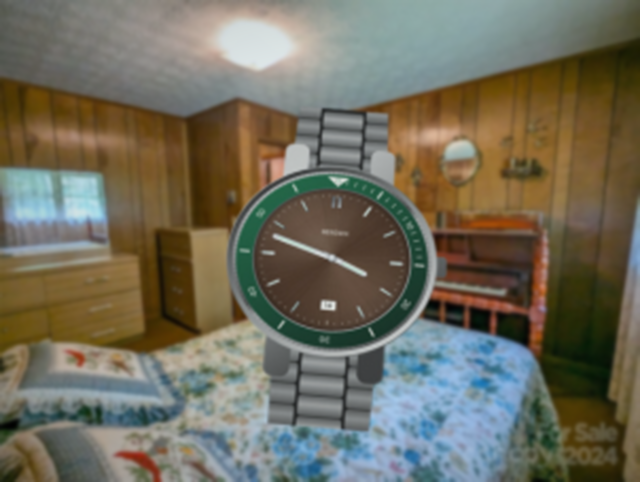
3 h 48 min
